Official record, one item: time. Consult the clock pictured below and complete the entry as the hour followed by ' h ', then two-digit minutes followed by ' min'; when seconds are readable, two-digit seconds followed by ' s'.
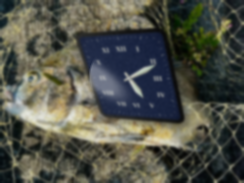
5 h 11 min
